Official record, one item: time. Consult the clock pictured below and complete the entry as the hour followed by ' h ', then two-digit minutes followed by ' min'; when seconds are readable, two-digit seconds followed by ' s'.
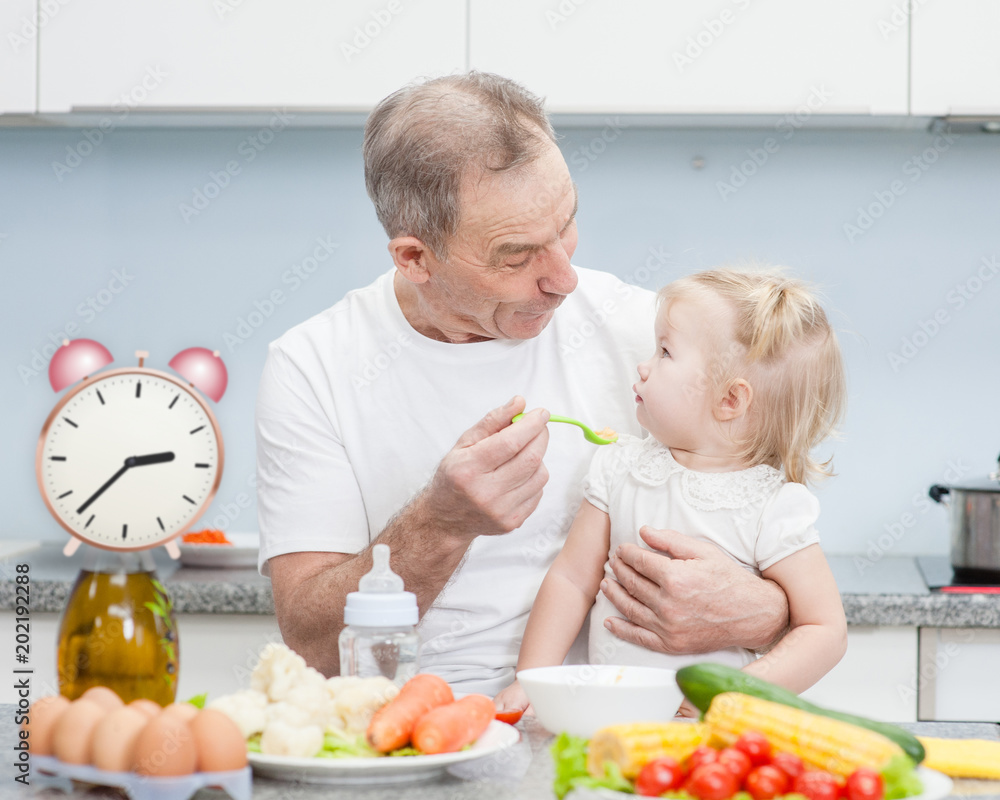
2 h 37 min
